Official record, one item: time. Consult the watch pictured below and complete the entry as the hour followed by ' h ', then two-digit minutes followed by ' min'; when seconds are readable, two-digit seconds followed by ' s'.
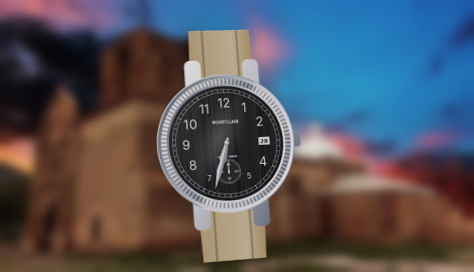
6 h 33 min
